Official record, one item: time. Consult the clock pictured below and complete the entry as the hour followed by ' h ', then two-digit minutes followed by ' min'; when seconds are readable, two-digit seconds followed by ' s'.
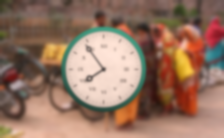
7 h 54 min
